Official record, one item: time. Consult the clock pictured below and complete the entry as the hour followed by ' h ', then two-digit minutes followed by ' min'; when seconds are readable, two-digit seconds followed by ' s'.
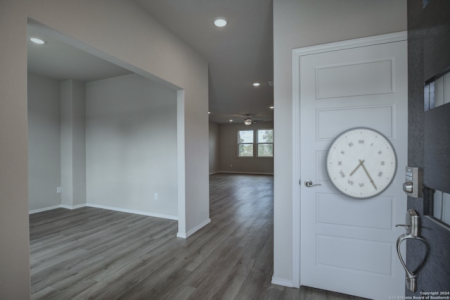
7 h 25 min
